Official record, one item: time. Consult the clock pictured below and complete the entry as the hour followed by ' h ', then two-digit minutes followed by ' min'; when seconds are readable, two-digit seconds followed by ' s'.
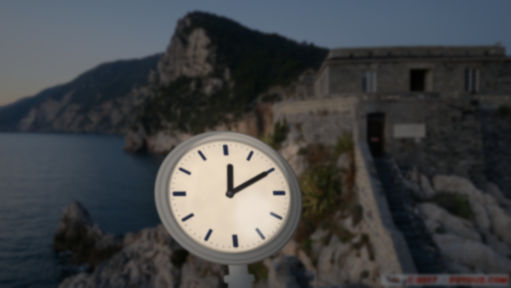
12 h 10 min
